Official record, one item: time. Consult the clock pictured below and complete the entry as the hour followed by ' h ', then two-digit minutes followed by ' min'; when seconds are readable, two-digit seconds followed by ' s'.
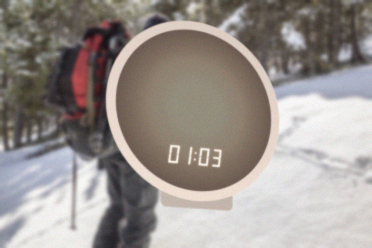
1 h 03 min
